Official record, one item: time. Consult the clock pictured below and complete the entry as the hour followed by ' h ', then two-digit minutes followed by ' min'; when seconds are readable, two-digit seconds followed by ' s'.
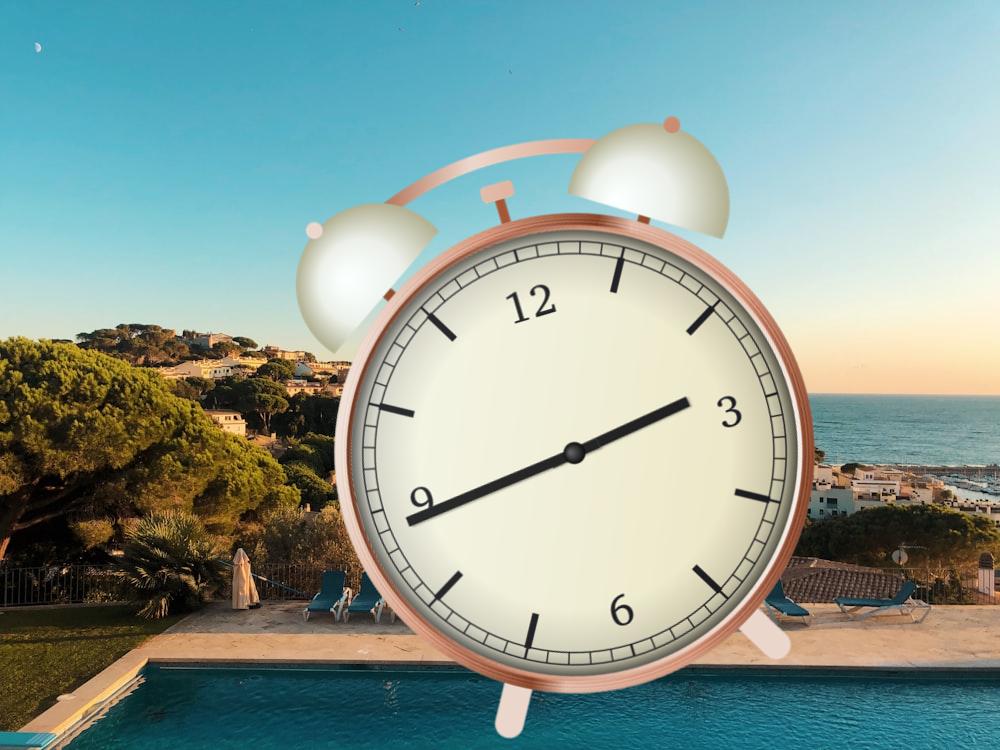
2 h 44 min
